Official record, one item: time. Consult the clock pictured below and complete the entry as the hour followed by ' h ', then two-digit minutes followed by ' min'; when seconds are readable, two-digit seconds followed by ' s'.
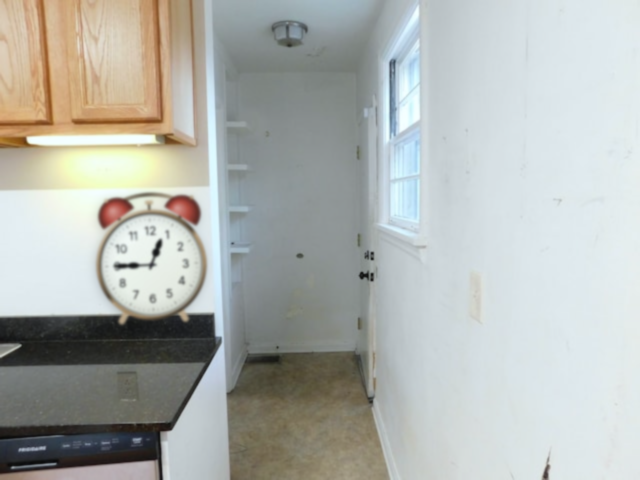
12 h 45 min
